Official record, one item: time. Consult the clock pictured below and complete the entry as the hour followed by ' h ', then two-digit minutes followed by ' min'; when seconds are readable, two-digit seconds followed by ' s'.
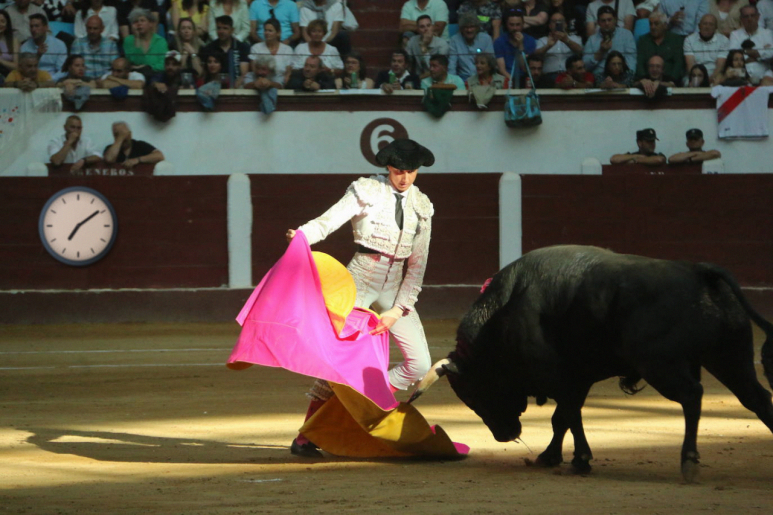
7 h 09 min
